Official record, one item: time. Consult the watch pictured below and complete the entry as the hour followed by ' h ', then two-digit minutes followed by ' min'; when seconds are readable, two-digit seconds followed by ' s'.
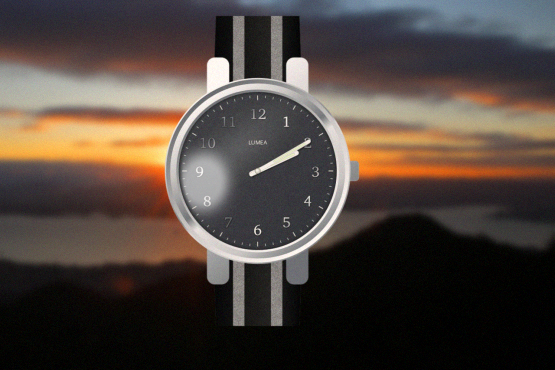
2 h 10 min
